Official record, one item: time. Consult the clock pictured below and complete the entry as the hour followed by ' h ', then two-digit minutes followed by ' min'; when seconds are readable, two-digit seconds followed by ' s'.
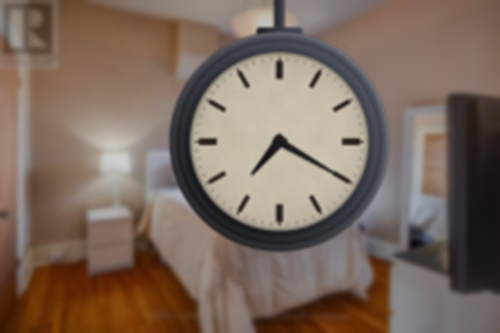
7 h 20 min
